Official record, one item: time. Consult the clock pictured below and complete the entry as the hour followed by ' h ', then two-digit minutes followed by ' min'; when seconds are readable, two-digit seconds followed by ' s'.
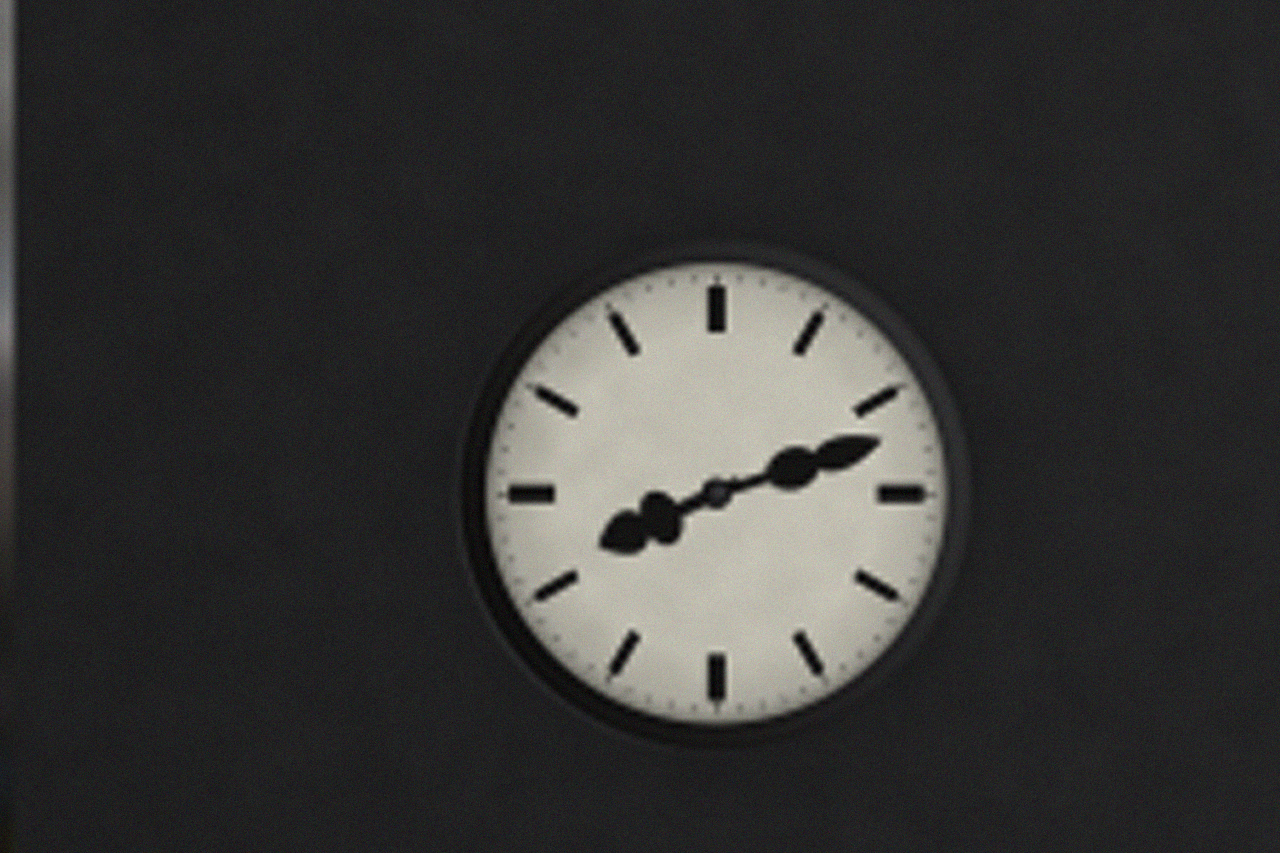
8 h 12 min
